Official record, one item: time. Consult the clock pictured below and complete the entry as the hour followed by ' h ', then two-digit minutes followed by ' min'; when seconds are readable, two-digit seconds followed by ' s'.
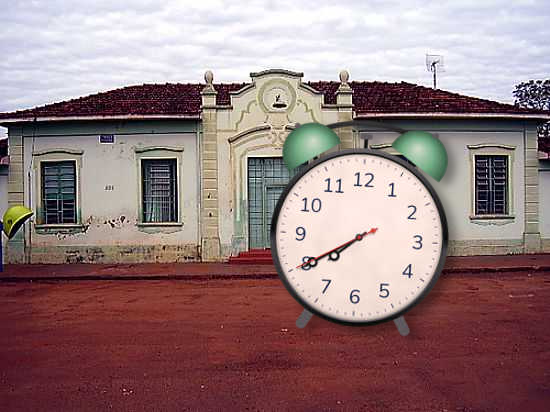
7 h 39 min 40 s
